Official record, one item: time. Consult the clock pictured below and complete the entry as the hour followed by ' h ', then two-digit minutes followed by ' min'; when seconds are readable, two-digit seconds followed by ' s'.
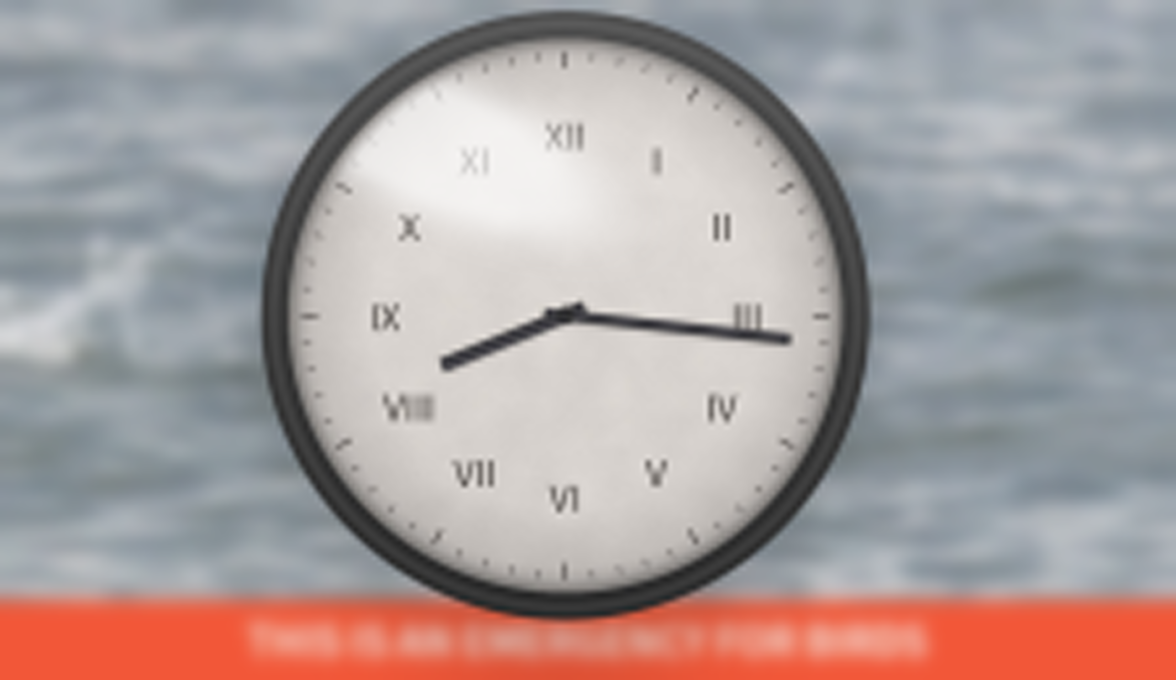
8 h 16 min
